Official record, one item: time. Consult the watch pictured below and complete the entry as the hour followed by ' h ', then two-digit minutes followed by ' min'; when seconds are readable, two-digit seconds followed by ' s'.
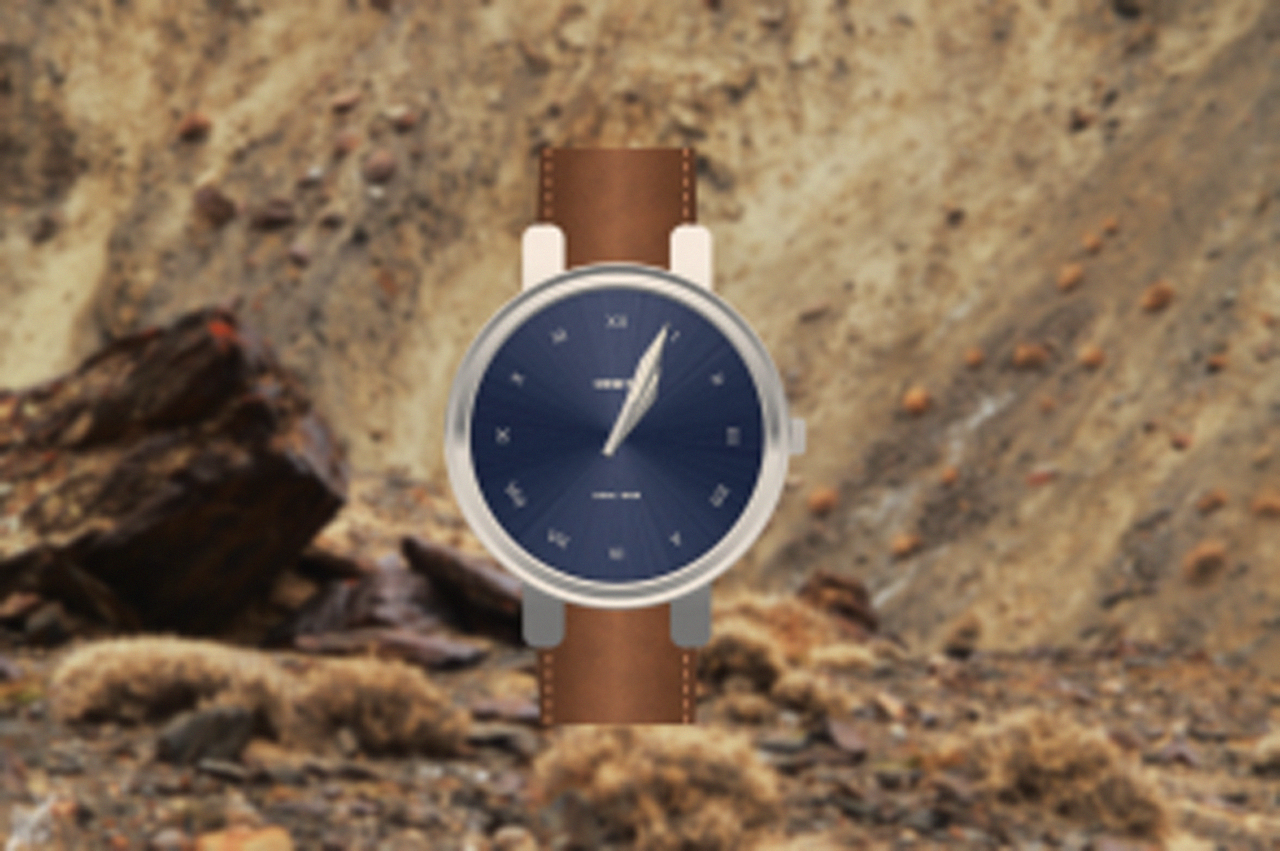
1 h 04 min
